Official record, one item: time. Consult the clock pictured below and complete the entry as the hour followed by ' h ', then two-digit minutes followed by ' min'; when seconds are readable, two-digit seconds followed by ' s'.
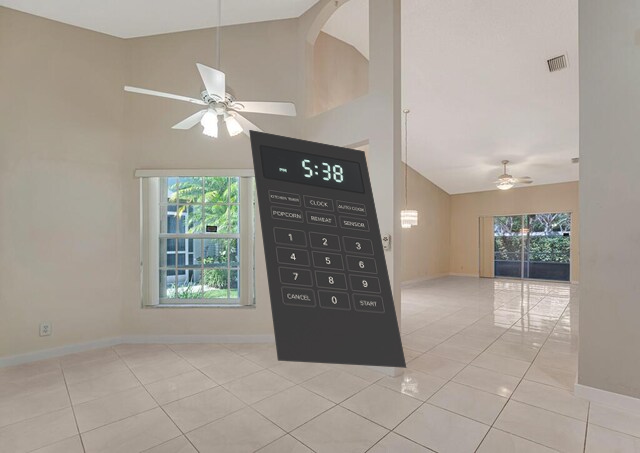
5 h 38 min
